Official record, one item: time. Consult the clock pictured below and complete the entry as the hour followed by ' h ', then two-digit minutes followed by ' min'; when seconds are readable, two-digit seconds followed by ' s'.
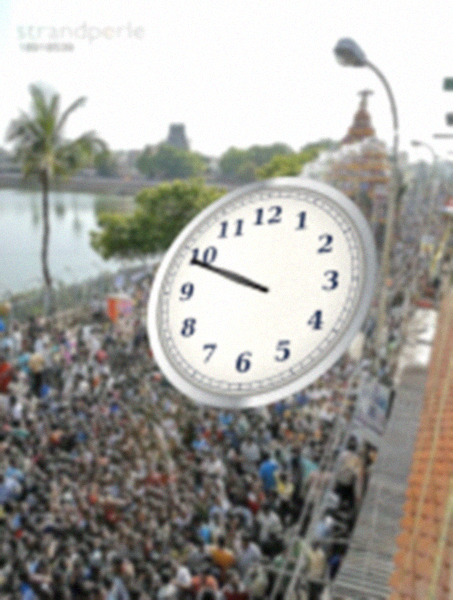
9 h 49 min
